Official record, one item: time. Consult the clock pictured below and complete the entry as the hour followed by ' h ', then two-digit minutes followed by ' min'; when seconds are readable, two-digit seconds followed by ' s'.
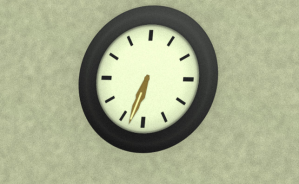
6 h 33 min
